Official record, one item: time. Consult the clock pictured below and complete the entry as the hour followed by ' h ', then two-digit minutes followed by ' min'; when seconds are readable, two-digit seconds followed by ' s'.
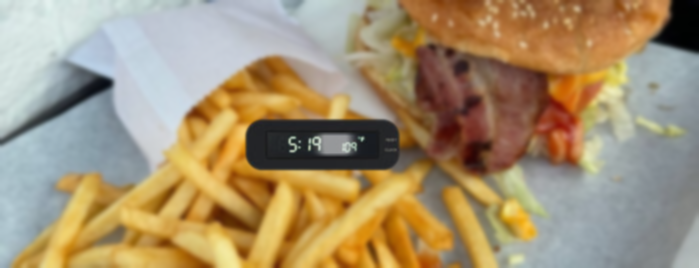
5 h 19 min
